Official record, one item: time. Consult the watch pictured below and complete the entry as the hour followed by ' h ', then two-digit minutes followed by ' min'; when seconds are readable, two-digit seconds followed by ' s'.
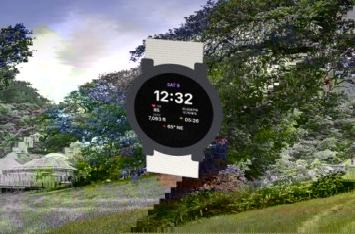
12 h 32 min
